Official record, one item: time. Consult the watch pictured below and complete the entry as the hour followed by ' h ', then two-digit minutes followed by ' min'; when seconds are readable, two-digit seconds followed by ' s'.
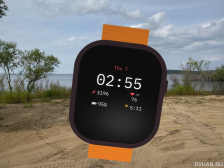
2 h 55 min
